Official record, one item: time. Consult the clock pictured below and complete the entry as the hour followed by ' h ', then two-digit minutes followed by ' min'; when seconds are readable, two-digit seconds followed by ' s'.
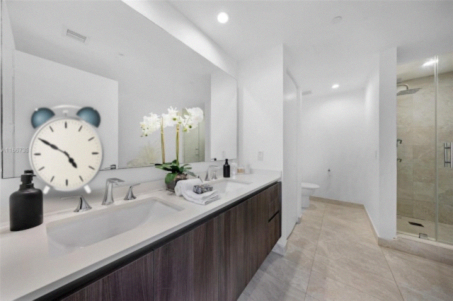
4 h 50 min
